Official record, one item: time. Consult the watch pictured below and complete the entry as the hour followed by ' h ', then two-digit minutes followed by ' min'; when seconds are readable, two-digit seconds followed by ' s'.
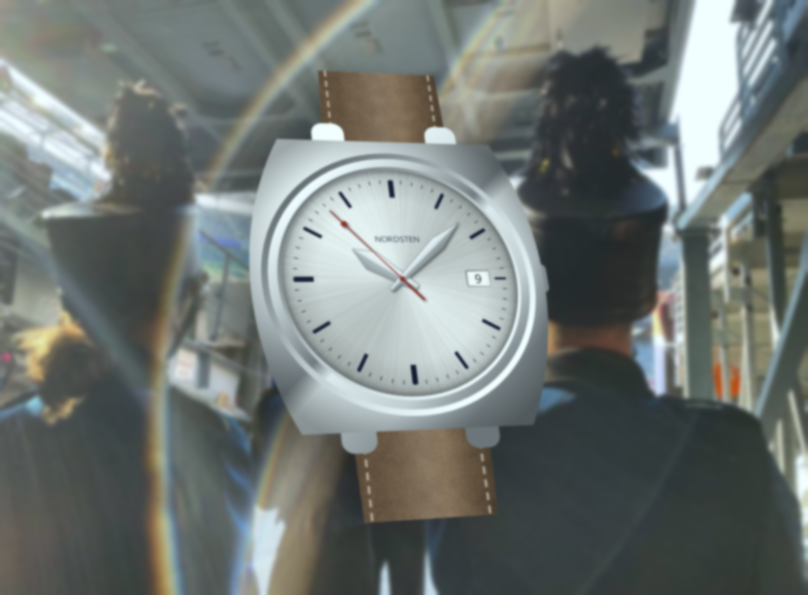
10 h 07 min 53 s
